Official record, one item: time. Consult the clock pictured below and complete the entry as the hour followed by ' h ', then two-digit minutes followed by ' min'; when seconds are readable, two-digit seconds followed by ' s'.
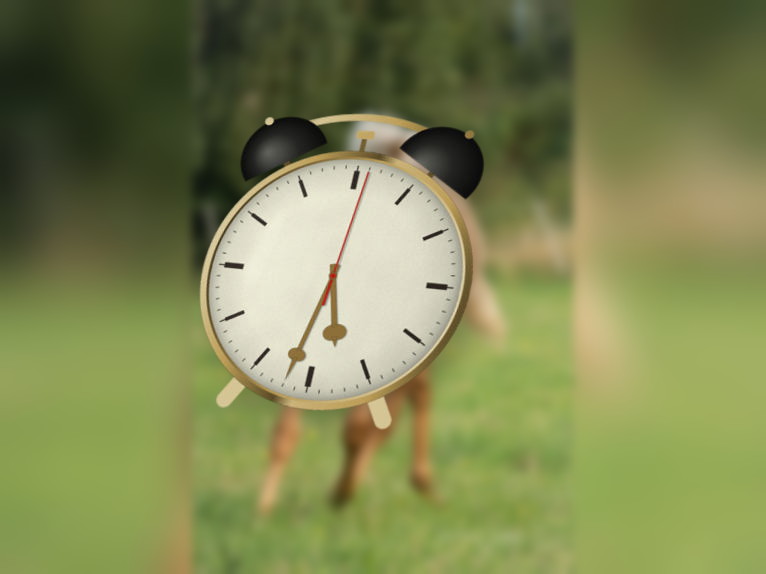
5 h 32 min 01 s
